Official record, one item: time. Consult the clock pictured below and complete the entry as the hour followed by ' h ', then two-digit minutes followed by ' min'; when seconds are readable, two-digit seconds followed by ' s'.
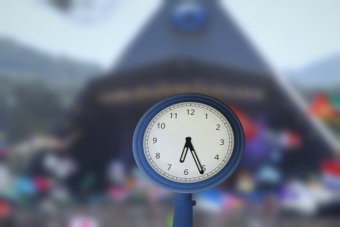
6 h 26 min
